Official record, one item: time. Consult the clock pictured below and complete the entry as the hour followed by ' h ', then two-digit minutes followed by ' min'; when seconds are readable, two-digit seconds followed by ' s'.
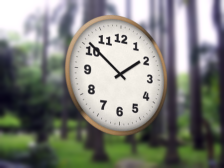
1 h 51 min
